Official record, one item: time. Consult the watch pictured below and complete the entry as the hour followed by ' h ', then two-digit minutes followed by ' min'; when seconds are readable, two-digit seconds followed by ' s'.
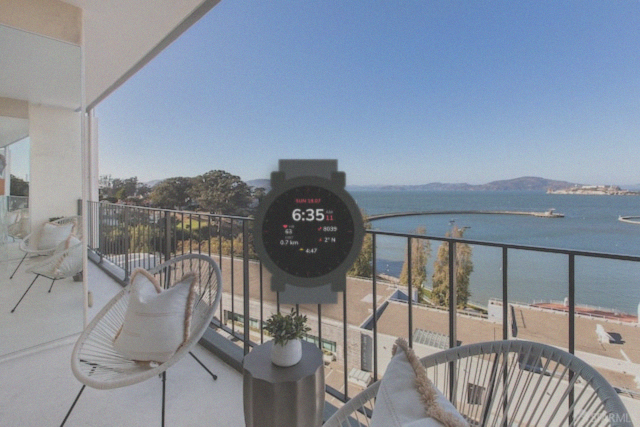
6 h 35 min
